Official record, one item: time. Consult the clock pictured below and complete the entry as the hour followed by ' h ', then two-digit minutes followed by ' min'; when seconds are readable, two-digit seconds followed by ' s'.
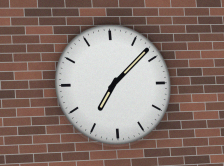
7 h 08 min
